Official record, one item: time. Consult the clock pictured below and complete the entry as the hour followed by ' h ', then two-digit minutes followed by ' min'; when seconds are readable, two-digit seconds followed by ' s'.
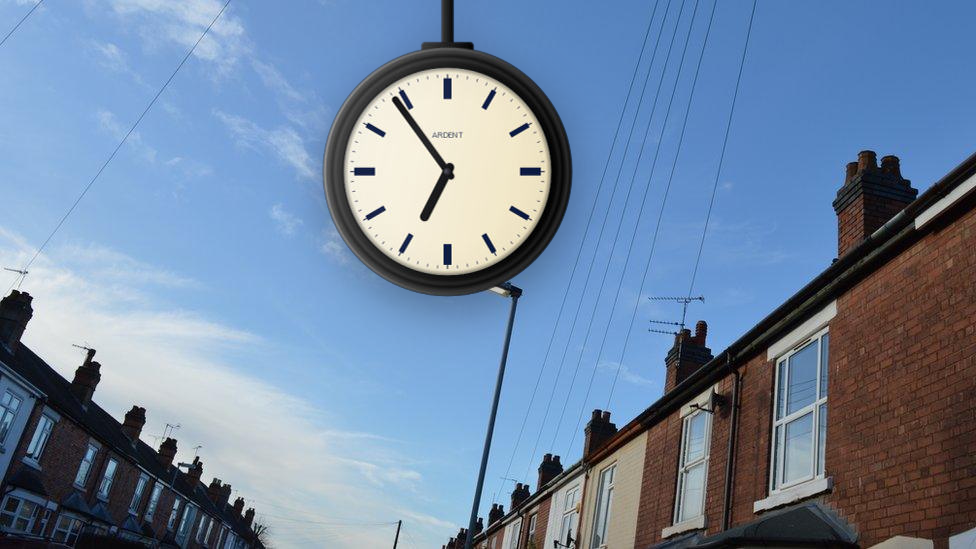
6 h 54 min
